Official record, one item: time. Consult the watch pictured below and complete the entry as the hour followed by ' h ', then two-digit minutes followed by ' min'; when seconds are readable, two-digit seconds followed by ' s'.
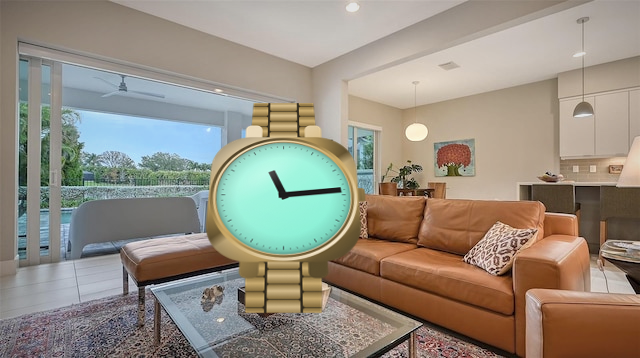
11 h 14 min
